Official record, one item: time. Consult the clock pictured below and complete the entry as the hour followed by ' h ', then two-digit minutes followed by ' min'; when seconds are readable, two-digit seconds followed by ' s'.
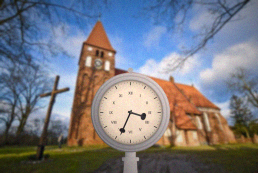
3 h 34 min
